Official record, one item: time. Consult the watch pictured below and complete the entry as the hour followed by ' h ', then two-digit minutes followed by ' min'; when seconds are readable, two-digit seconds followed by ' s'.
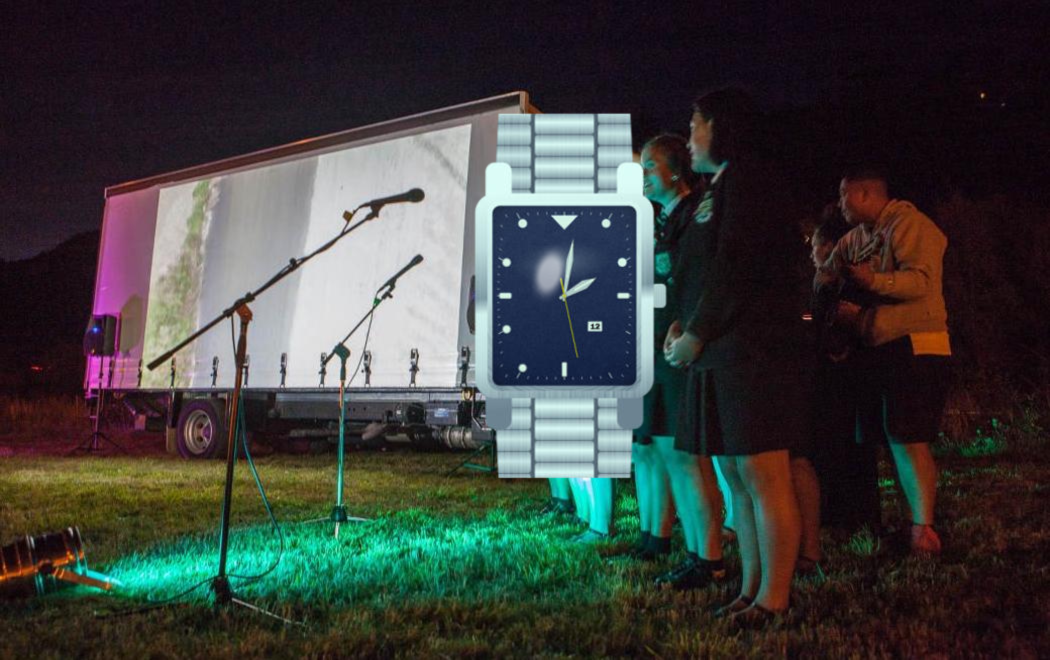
2 h 01 min 28 s
